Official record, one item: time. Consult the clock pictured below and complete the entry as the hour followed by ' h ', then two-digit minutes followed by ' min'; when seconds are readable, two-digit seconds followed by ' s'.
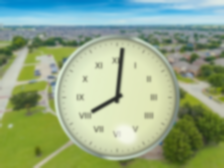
8 h 01 min
